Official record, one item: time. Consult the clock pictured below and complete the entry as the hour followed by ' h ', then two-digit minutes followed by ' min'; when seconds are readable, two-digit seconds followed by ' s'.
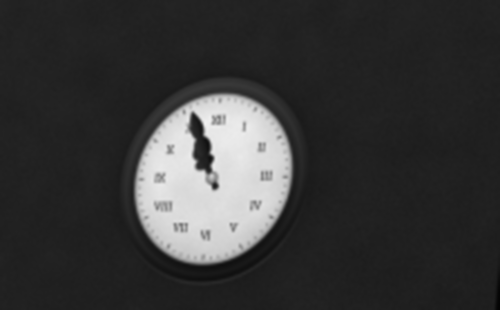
10 h 56 min
